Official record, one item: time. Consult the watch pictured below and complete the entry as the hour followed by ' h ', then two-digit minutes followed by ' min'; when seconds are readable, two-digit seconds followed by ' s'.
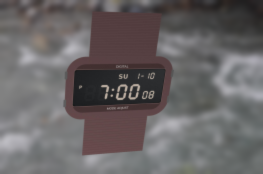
7 h 00 min
